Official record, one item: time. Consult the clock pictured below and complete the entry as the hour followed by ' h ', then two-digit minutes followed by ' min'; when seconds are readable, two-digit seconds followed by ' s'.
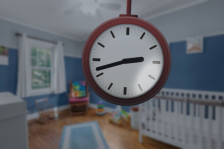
2 h 42 min
